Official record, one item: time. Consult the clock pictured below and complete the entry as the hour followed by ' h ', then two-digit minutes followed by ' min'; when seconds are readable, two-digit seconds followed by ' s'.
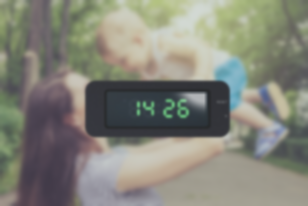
14 h 26 min
